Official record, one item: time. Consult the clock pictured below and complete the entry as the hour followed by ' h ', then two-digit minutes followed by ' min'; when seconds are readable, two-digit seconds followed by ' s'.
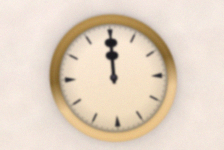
12 h 00 min
